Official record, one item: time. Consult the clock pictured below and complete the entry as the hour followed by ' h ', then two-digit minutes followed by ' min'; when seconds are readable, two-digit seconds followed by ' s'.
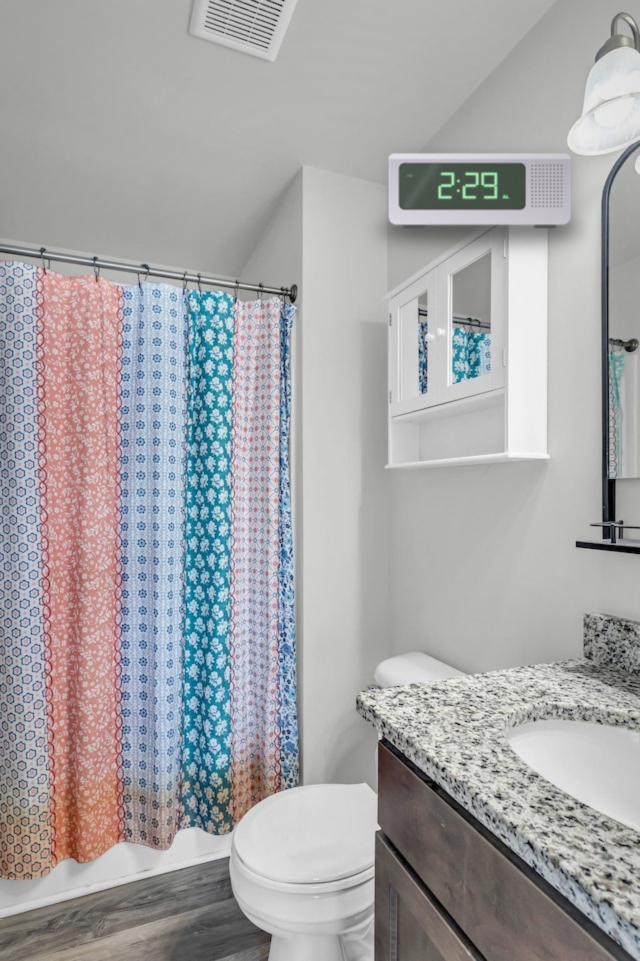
2 h 29 min
